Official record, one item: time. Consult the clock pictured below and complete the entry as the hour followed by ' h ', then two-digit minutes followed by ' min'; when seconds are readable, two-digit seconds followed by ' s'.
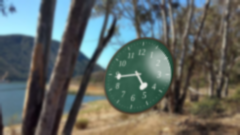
4 h 44 min
